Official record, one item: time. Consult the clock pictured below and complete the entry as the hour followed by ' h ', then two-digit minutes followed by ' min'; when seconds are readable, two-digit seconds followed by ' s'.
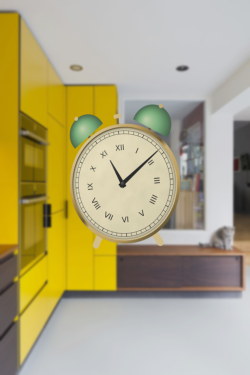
11 h 09 min
